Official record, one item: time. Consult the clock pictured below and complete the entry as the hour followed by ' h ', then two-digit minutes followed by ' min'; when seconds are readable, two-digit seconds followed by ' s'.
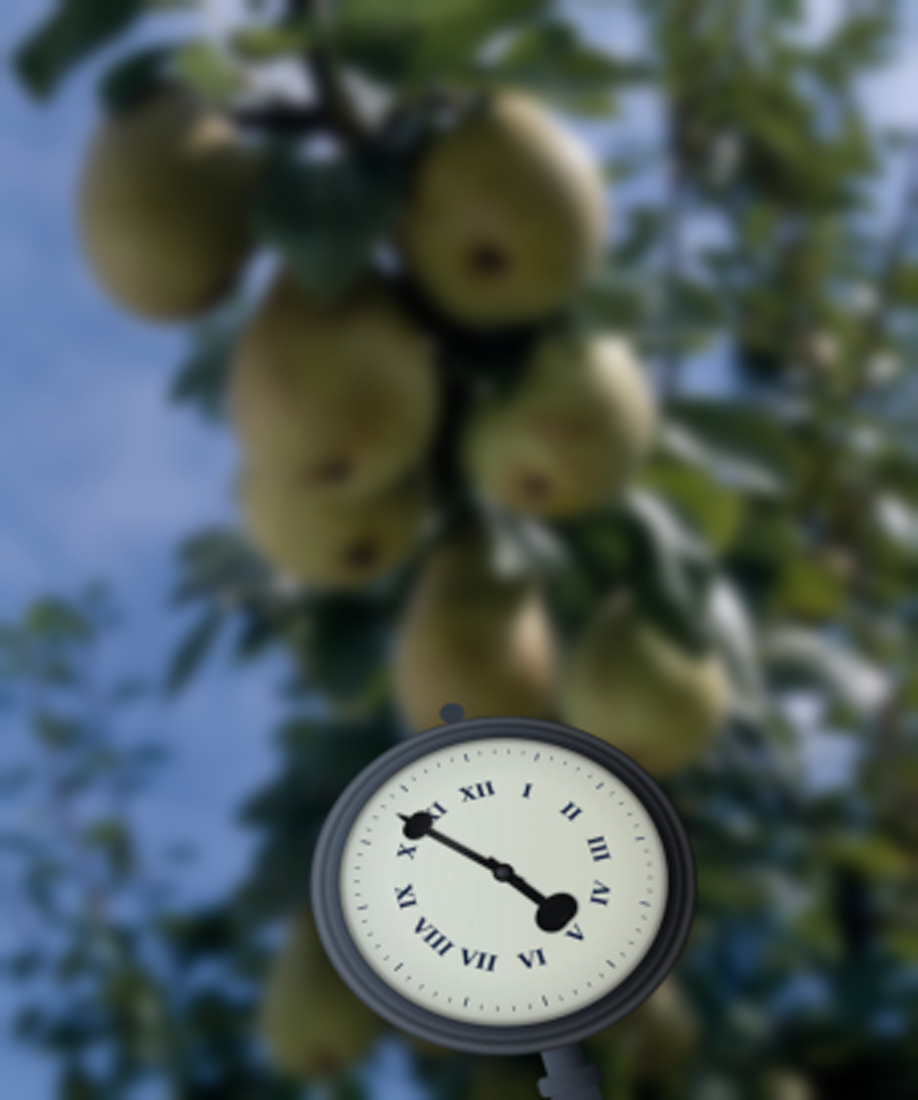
4 h 53 min
